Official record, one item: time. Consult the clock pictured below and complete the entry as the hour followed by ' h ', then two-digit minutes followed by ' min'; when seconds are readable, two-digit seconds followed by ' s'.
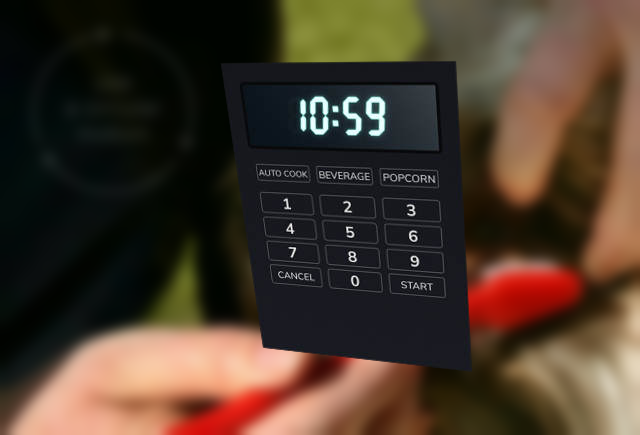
10 h 59 min
